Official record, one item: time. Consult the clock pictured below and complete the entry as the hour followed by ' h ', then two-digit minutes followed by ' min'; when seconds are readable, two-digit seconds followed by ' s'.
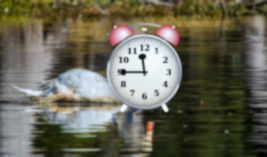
11 h 45 min
